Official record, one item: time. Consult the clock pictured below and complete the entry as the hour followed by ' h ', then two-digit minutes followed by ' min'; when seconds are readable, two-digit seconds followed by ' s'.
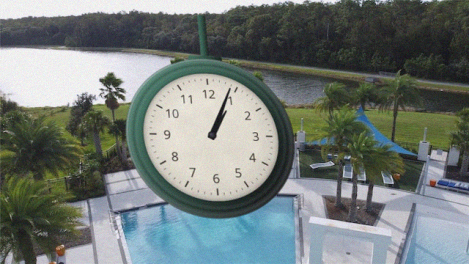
1 h 04 min
